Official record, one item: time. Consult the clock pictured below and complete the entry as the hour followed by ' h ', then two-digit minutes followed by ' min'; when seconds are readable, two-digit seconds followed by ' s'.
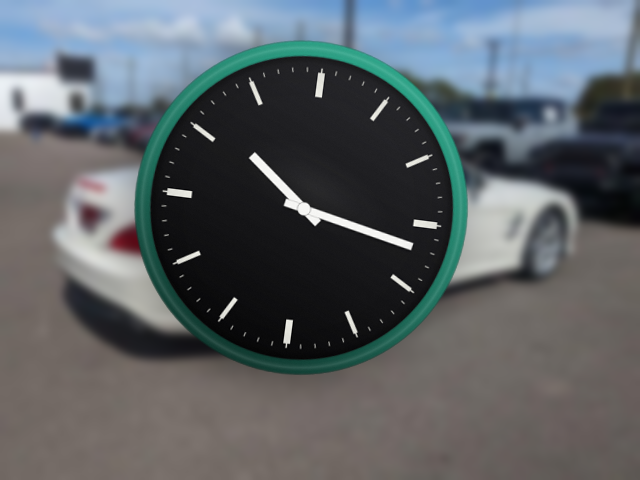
10 h 17 min
